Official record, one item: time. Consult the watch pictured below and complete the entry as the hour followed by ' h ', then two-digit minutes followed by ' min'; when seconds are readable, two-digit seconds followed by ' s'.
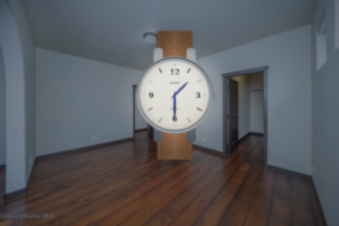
1 h 30 min
